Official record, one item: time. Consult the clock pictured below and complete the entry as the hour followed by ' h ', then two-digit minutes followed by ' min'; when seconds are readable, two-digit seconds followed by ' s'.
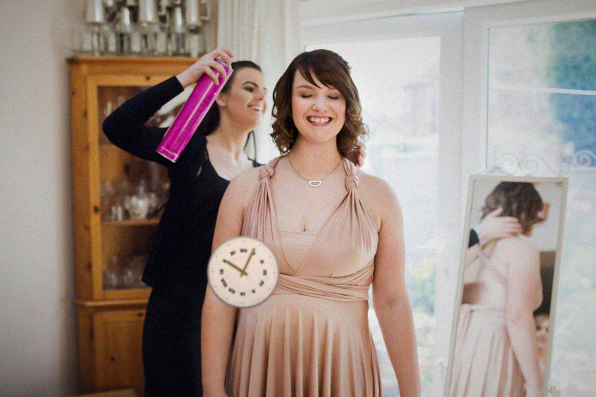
10 h 04 min
